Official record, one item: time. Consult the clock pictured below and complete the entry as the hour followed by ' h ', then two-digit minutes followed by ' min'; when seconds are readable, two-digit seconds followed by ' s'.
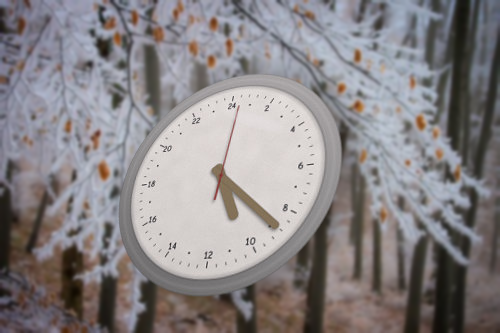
10 h 22 min 01 s
